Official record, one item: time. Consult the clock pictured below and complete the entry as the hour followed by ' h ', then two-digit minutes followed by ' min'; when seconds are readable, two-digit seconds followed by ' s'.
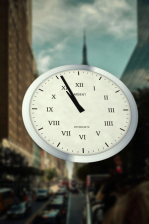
10 h 56 min
